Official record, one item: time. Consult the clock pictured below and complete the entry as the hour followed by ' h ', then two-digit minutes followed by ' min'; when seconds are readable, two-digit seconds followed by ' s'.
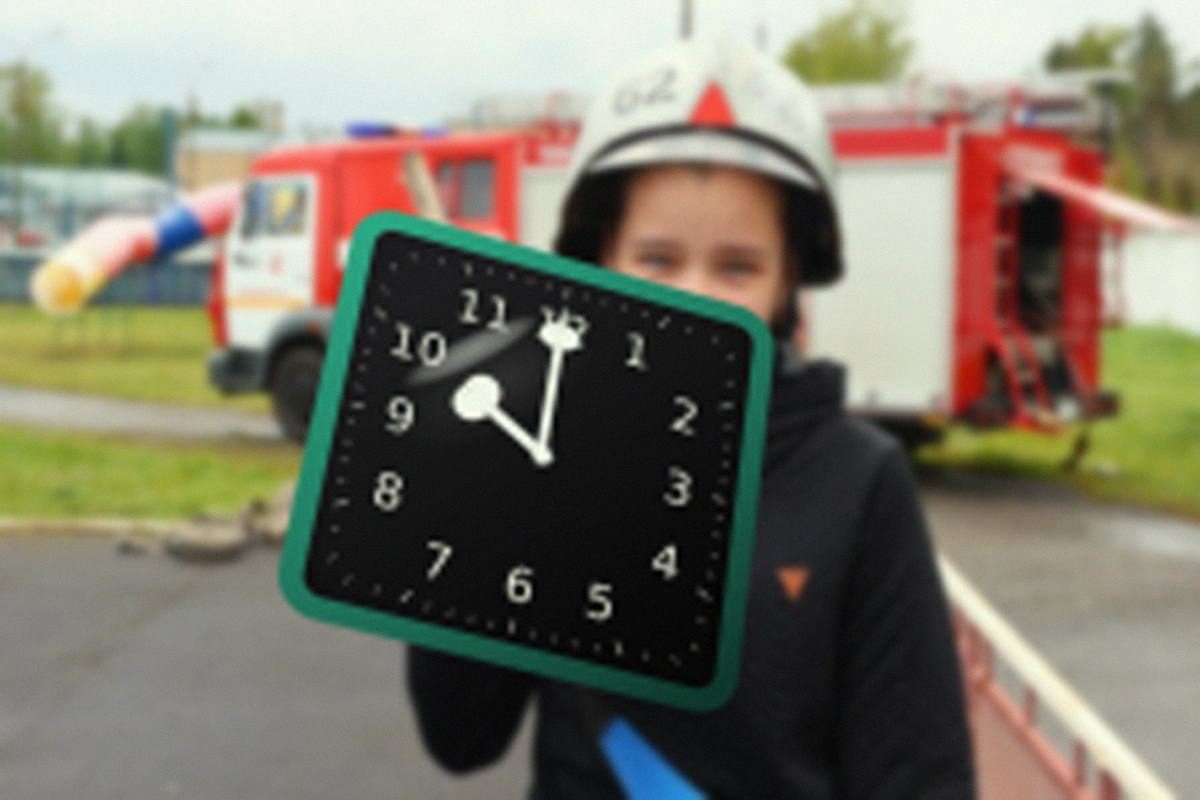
10 h 00 min
